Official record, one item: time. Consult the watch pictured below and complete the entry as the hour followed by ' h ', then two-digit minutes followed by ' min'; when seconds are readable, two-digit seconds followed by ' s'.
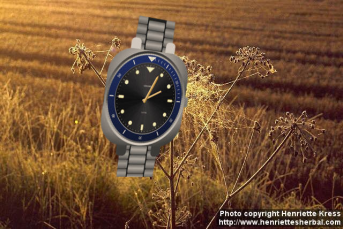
2 h 04 min
